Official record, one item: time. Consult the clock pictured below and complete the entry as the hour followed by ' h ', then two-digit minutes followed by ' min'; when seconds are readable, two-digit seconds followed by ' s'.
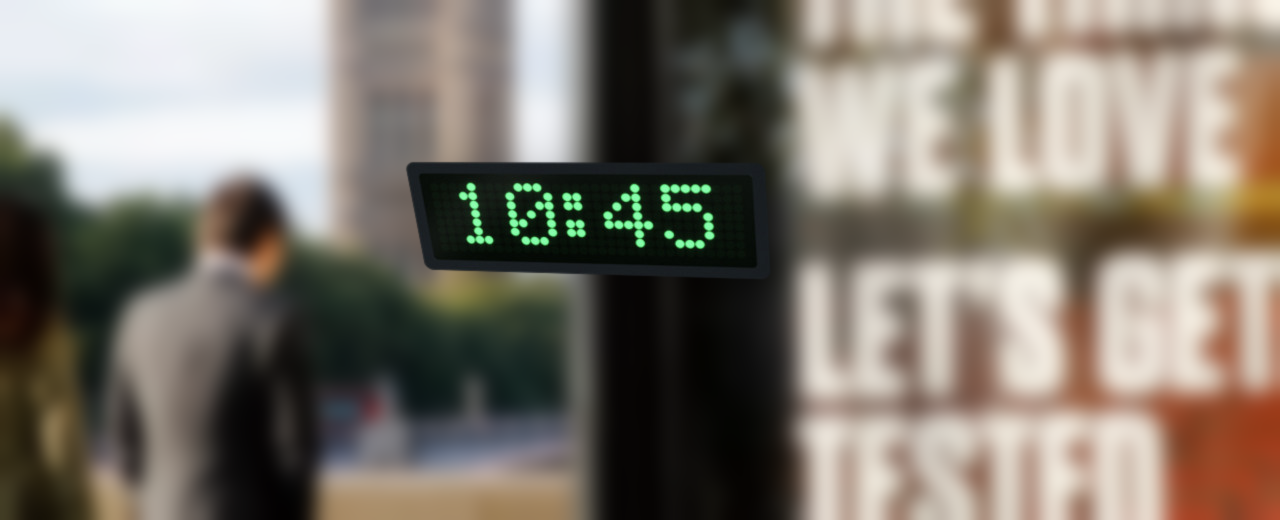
10 h 45 min
